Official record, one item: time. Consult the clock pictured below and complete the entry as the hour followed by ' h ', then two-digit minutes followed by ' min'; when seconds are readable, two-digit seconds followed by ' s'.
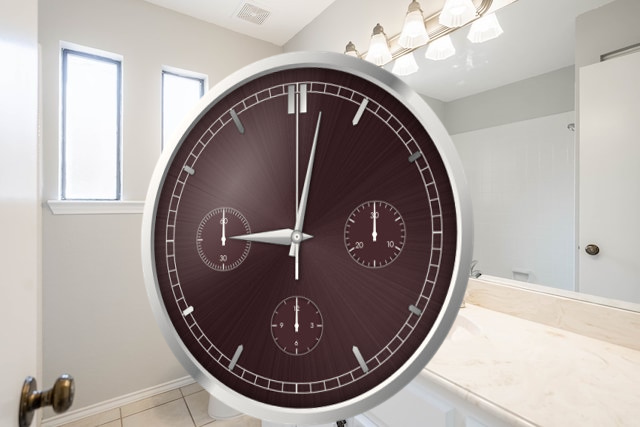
9 h 02 min
